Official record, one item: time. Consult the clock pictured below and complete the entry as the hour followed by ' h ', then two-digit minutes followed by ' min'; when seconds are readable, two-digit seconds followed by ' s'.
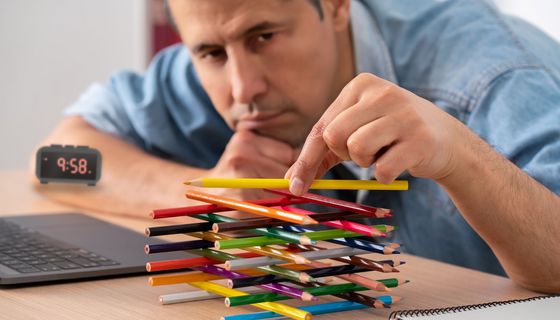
9 h 58 min
